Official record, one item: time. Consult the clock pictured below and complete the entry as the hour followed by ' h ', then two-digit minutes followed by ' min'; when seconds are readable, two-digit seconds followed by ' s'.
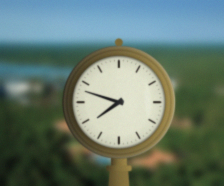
7 h 48 min
